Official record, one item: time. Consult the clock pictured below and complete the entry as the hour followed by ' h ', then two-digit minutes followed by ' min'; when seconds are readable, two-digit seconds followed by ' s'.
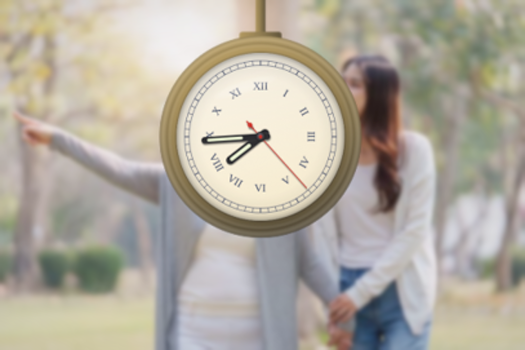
7 h 44 min 23 s
